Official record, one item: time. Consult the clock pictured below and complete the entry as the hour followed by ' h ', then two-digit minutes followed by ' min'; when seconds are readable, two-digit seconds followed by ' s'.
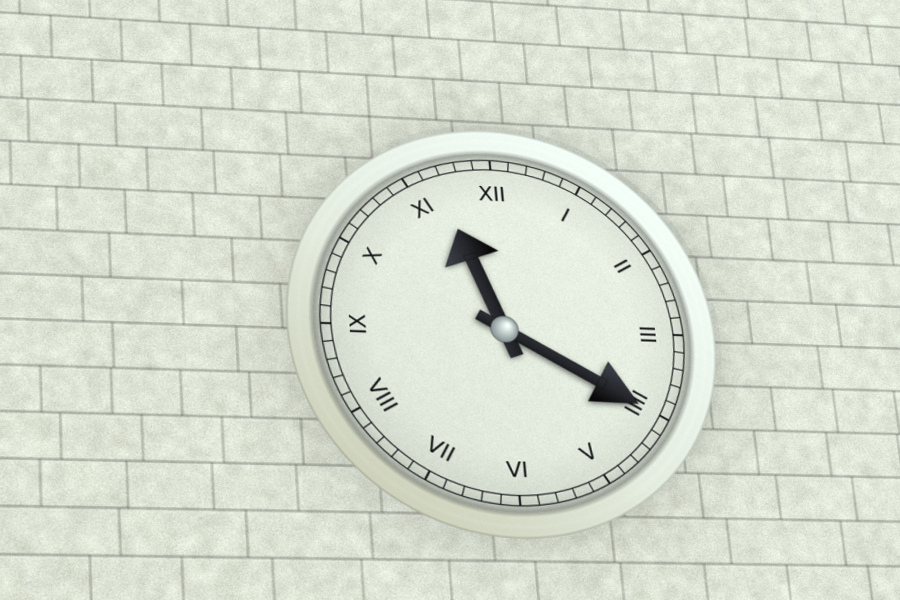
11 h 20 min
